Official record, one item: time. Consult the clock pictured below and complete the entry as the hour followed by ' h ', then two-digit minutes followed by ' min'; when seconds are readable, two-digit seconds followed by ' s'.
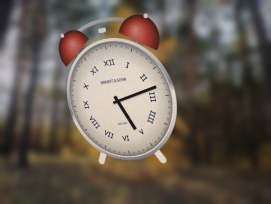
5 h 13 min
